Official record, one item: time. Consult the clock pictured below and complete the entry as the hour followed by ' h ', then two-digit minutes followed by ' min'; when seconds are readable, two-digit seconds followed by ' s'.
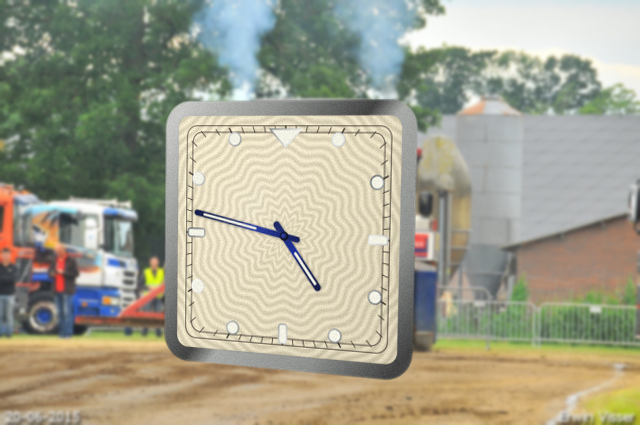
4 h 47 min
